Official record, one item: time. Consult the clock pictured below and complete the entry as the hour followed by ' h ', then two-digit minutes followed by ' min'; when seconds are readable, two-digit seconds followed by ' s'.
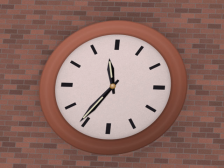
11 h 36 min
